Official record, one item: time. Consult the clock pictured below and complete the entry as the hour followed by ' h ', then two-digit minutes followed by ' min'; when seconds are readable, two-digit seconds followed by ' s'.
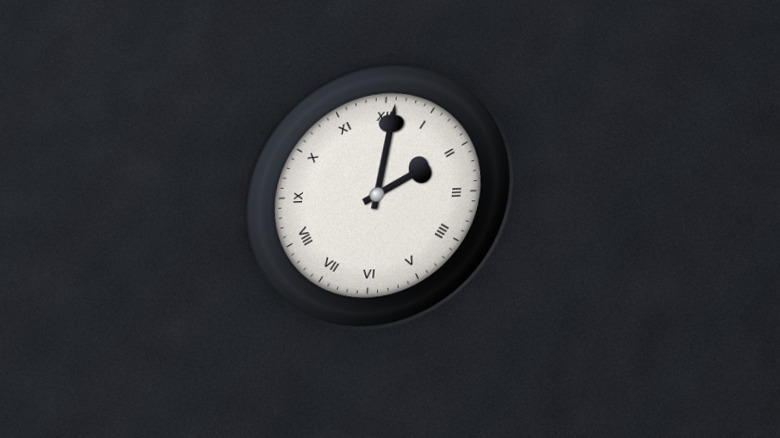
2 h 01 min
